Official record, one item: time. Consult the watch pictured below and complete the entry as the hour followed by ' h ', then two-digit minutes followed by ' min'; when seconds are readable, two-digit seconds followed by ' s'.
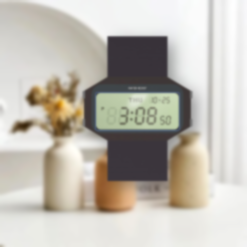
3 h 08 min
